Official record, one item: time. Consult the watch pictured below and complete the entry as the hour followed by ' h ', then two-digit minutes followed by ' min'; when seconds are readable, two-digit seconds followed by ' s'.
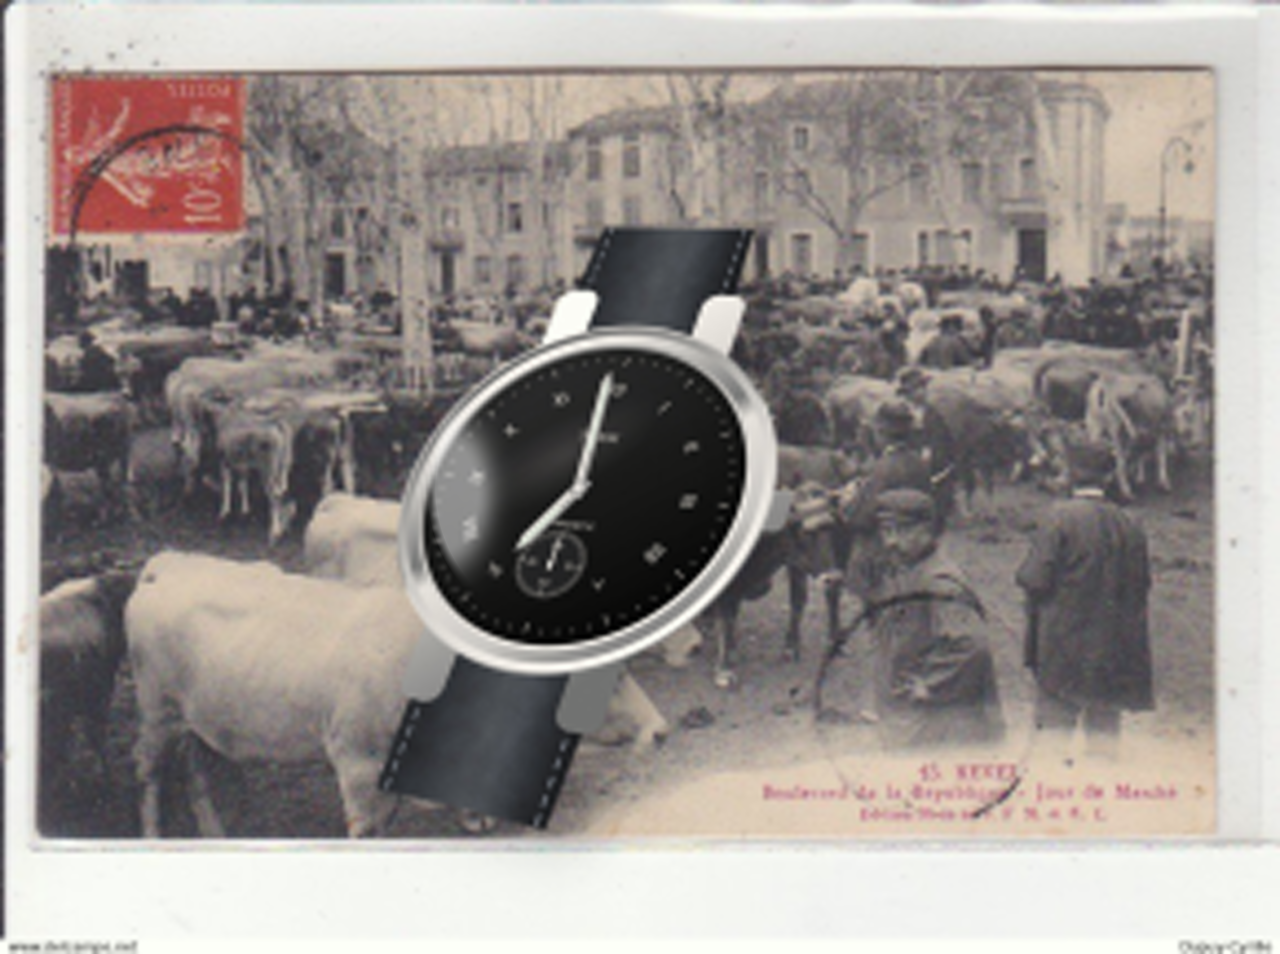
6 h 59 min
